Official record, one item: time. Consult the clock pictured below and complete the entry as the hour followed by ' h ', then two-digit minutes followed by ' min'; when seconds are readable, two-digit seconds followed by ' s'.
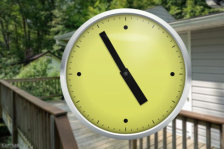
4 h 55 min
